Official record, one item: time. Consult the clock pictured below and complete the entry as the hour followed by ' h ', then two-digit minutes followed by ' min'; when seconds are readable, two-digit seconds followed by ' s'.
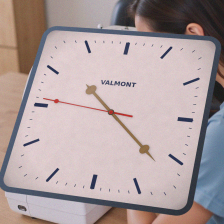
10 h 21 min 46 s
